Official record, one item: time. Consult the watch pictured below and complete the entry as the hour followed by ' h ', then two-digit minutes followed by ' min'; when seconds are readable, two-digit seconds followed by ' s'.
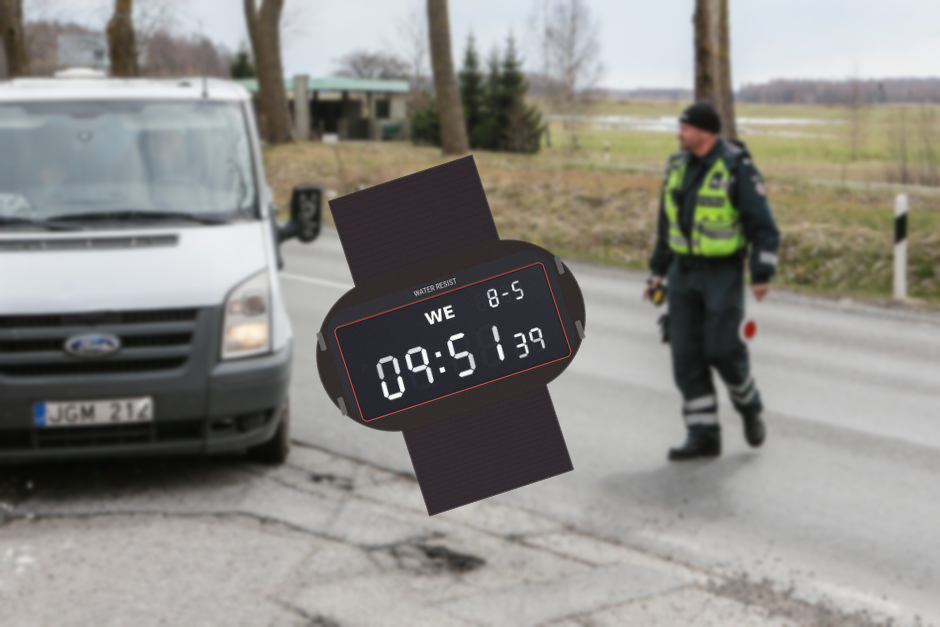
9 h 51 min 39 s
